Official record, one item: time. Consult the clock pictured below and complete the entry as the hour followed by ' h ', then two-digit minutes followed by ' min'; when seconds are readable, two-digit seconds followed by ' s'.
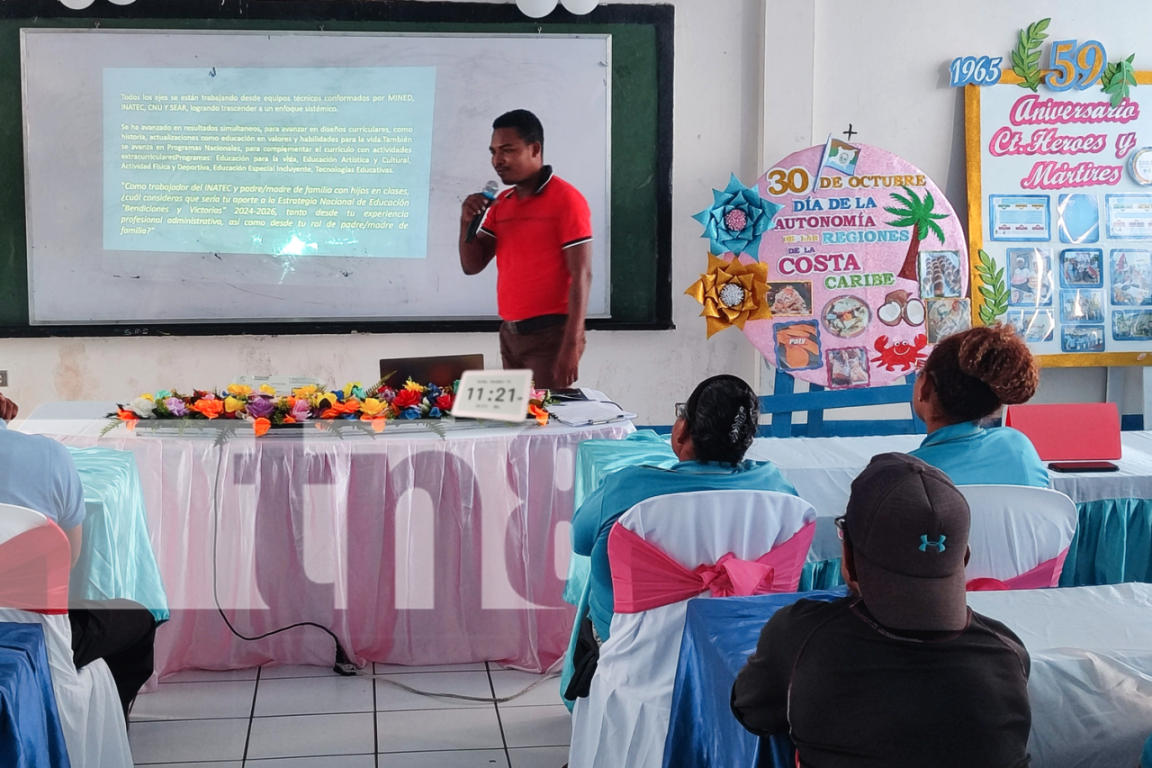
11 h 21 min
